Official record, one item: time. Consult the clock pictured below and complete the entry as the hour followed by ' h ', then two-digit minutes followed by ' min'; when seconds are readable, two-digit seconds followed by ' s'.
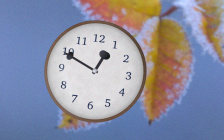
12 h 49 min
